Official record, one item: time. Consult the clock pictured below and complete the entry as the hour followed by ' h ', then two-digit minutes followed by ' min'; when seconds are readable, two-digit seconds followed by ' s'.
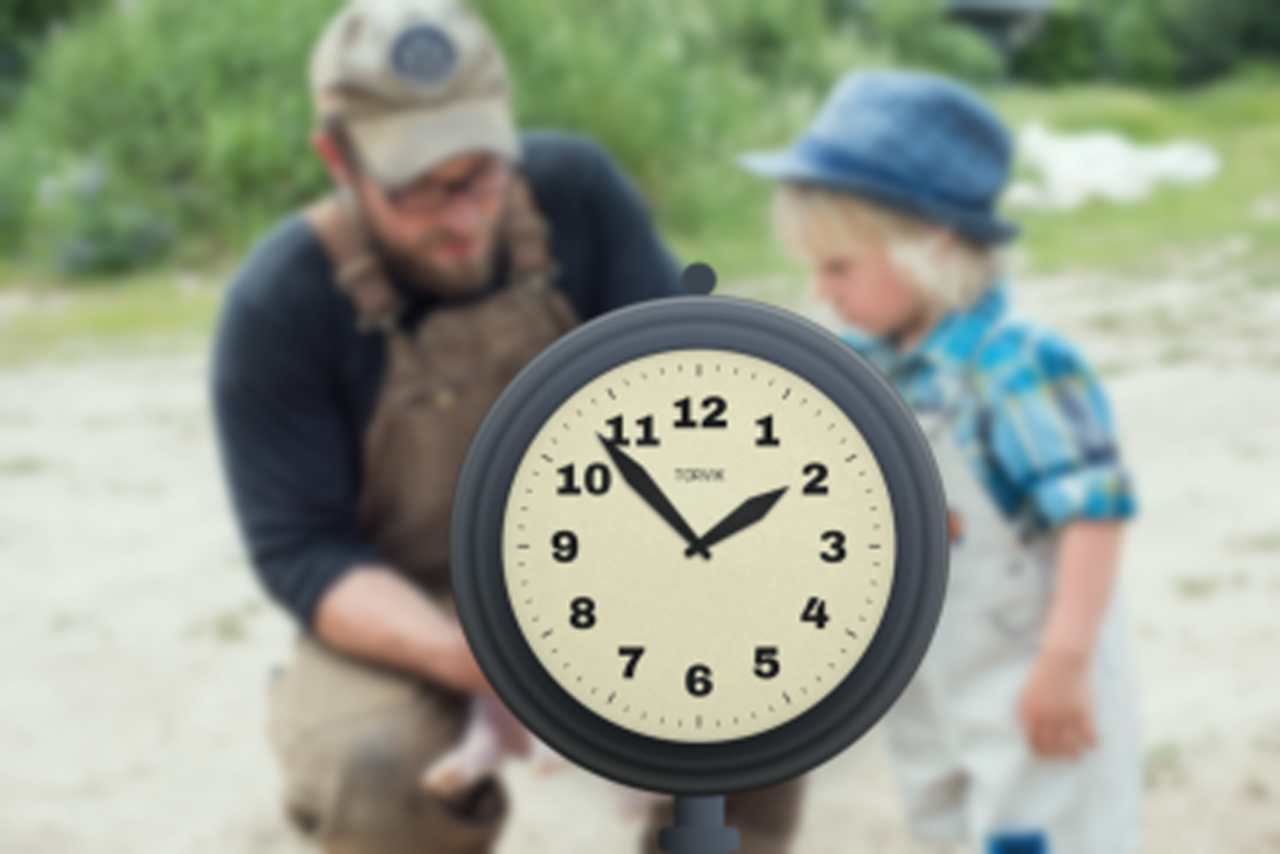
1 h 53 min
